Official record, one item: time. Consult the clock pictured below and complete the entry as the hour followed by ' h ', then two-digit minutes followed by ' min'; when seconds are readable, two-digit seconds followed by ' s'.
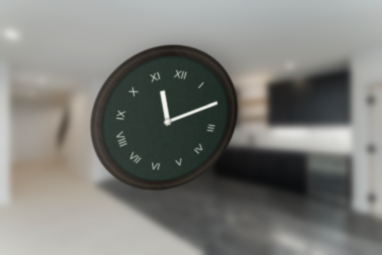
11 h 10 min
